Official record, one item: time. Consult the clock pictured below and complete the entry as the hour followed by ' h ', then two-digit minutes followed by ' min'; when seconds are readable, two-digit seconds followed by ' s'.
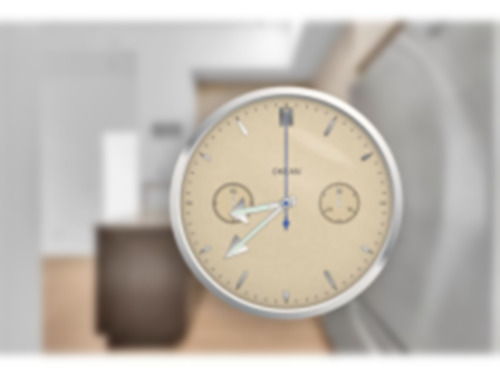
8 h 38 min
